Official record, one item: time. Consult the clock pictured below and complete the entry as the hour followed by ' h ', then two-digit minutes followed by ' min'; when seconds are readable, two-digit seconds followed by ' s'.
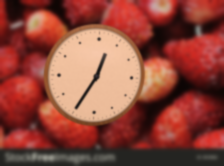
12 h 35 min
